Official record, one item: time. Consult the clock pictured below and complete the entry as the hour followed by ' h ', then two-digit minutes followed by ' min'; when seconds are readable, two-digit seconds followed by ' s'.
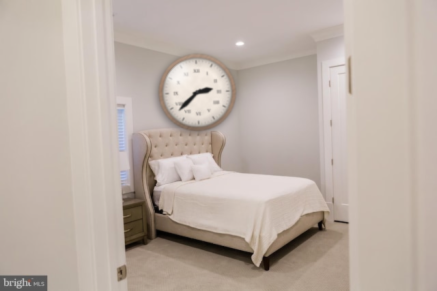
2 h 38 min
